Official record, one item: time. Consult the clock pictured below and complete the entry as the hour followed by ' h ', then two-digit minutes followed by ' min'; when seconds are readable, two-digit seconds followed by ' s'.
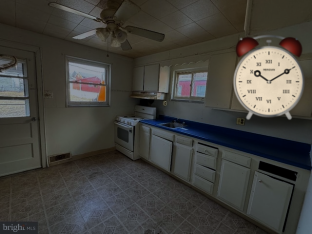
10 h 10 min
